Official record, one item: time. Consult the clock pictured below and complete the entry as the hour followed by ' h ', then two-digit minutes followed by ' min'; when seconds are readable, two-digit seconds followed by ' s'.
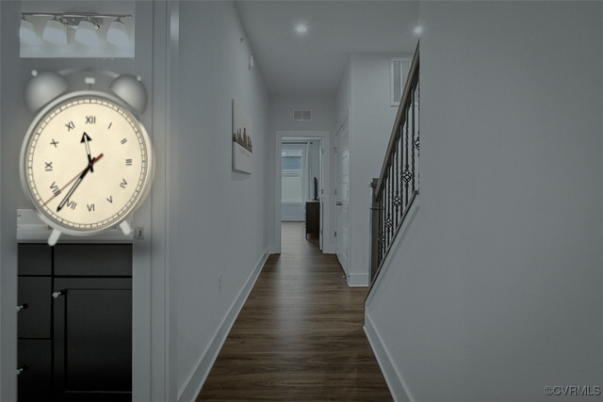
11 h 36 min 39 s
